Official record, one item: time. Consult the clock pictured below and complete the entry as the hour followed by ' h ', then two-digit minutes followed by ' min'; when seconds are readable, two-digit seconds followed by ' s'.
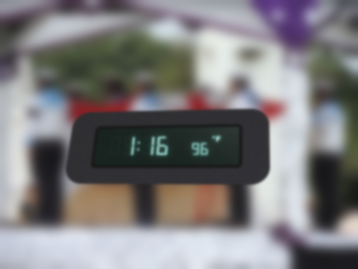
1 h 16 min
